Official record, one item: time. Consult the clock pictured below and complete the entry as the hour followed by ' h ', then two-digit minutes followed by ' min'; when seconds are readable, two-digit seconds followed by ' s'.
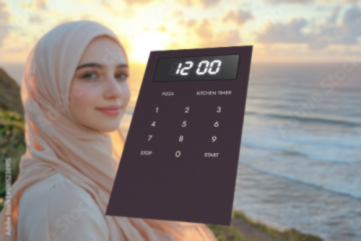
12 h 00 min
